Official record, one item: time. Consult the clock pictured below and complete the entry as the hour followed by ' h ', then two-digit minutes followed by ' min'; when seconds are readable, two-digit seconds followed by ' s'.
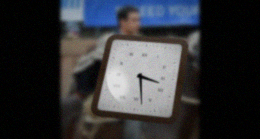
3 h 28 min
